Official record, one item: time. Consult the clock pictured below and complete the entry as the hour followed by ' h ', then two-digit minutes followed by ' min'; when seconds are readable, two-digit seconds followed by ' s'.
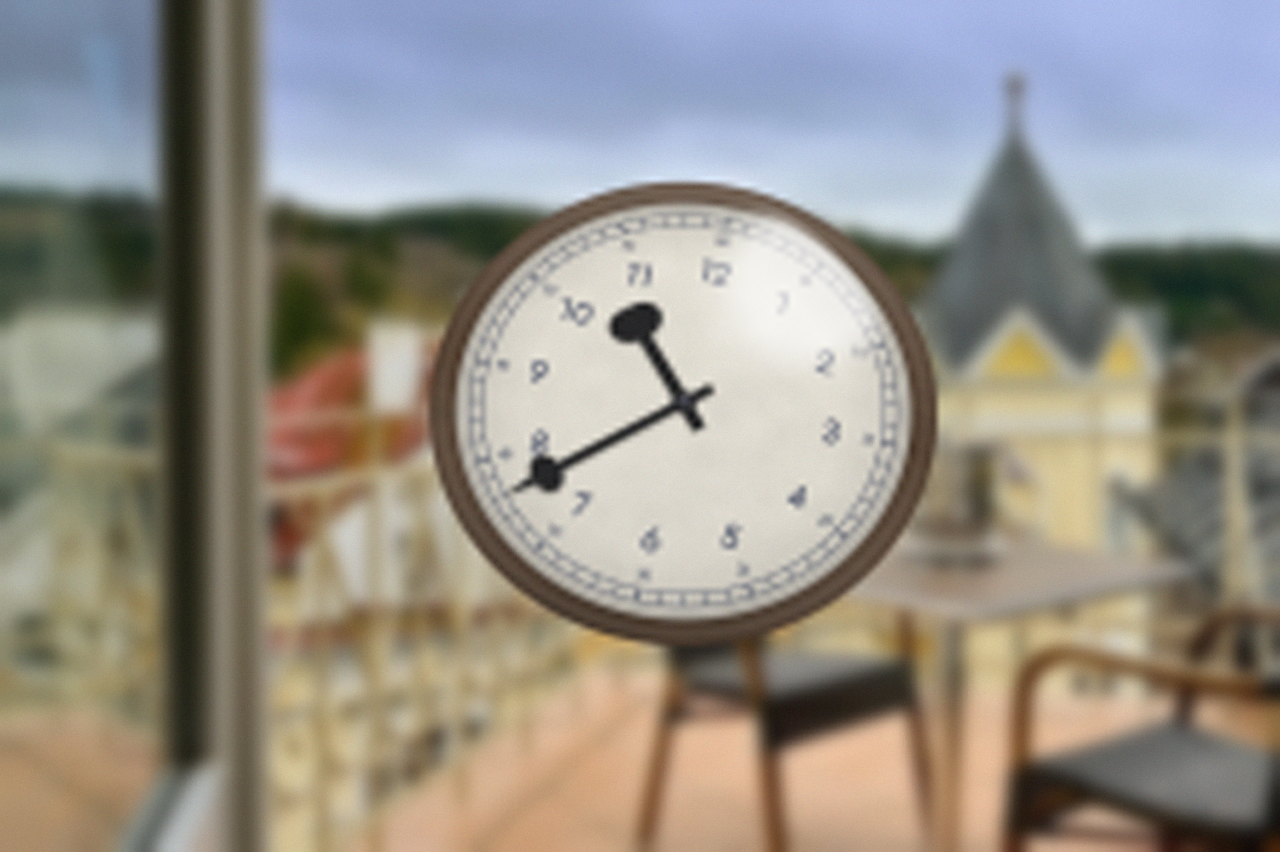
10 h 38 min
